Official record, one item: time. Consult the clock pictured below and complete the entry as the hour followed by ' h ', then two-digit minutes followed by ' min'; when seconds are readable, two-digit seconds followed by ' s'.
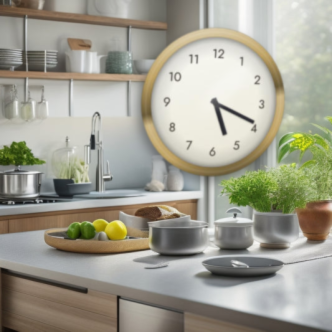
5 h 19 min
